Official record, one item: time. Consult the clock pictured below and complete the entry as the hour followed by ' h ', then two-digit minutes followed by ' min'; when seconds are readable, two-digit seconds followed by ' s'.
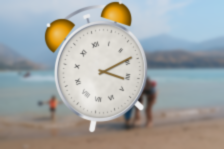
4 h 14 min
